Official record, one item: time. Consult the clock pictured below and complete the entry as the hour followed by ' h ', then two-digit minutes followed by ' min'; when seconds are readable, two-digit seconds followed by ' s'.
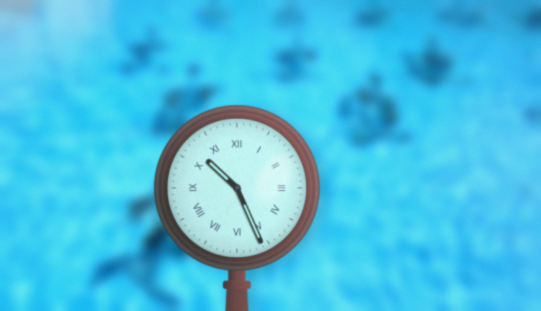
10 h 26 min
